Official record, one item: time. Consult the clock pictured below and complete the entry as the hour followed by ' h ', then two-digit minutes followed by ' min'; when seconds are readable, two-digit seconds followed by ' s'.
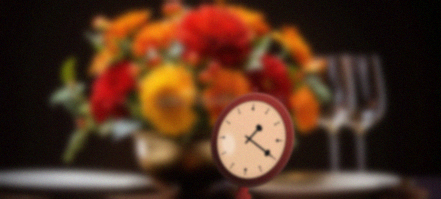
1 h 20 min
